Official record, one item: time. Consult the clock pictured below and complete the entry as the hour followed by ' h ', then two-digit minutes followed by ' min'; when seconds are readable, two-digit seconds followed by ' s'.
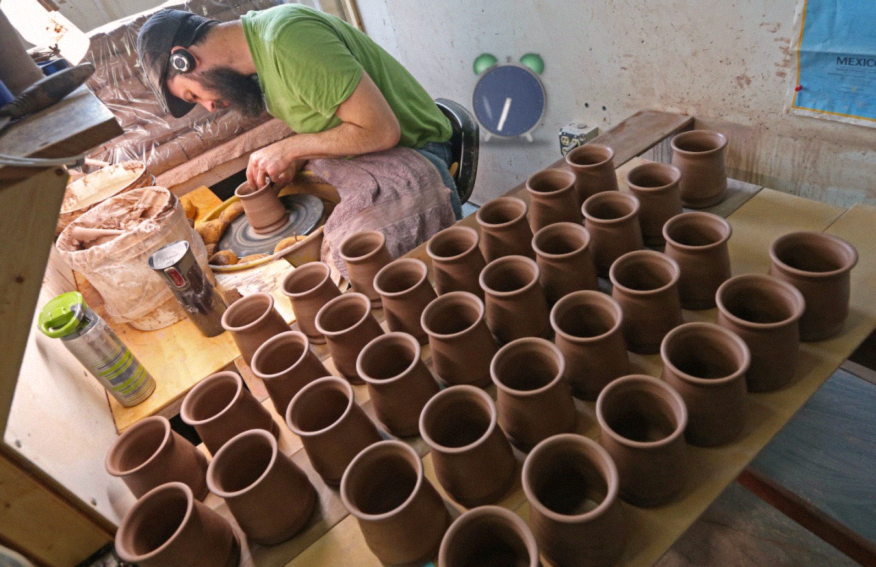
6 h 33 min
